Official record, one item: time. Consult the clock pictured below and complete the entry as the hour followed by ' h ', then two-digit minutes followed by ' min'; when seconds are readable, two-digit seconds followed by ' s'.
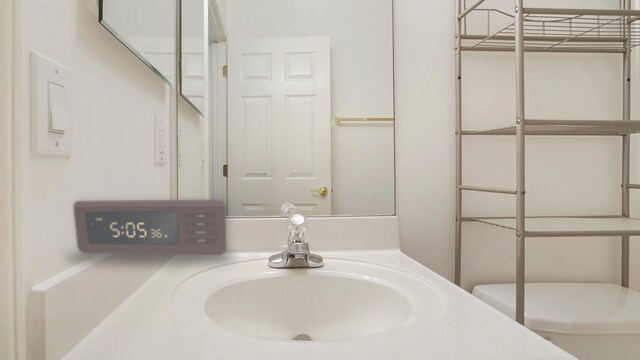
5 h 05 min
